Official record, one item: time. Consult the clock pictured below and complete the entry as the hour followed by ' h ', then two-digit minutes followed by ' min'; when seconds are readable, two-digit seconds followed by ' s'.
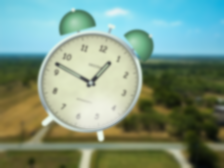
12 h 47 min
